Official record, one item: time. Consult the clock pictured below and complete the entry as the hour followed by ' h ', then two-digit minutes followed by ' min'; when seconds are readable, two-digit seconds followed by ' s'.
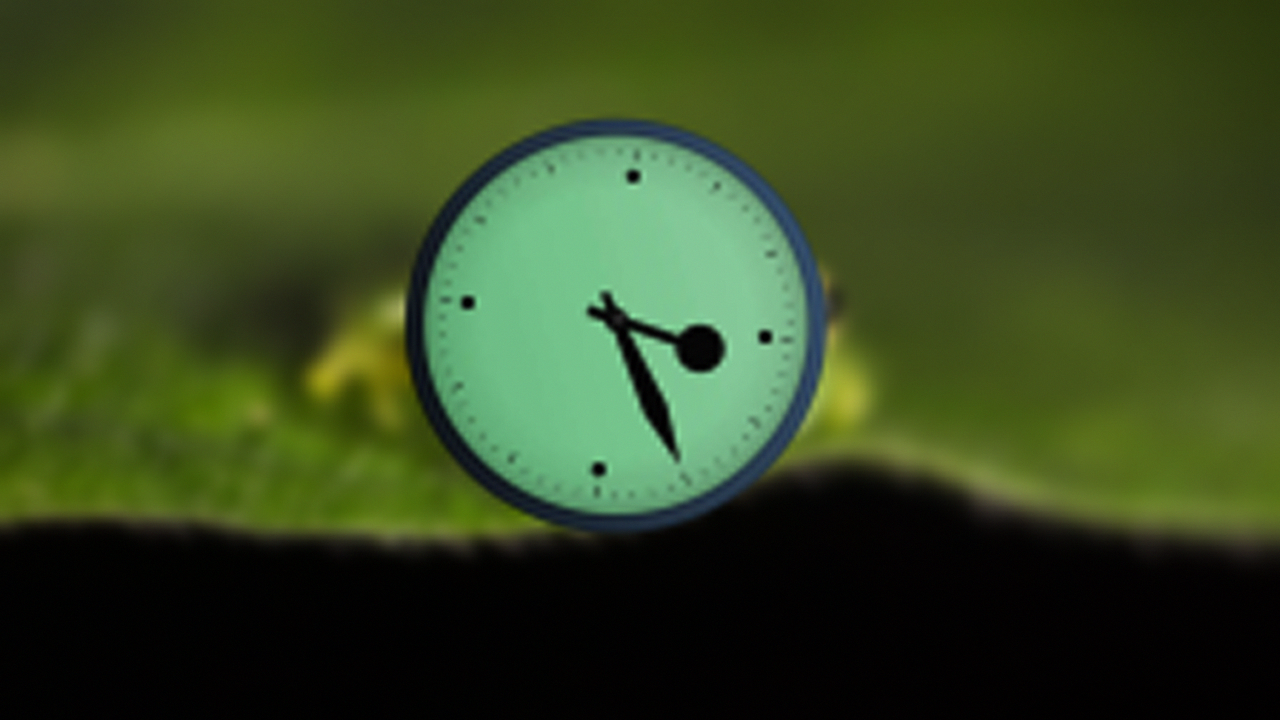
3 h 25 min
